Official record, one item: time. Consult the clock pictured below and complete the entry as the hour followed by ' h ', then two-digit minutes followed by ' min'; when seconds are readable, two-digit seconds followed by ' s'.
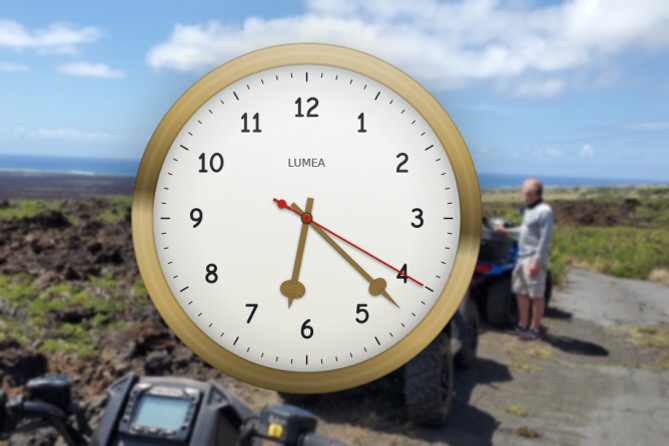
6 h 22 min 20 s
